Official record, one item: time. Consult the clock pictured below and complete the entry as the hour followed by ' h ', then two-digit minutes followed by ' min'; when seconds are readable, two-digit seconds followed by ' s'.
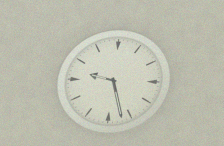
9 h 27 min
